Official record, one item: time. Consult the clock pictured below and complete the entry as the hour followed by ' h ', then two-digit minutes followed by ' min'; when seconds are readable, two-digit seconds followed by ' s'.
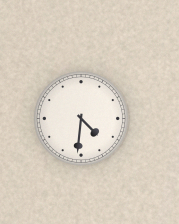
4 h 31 min
